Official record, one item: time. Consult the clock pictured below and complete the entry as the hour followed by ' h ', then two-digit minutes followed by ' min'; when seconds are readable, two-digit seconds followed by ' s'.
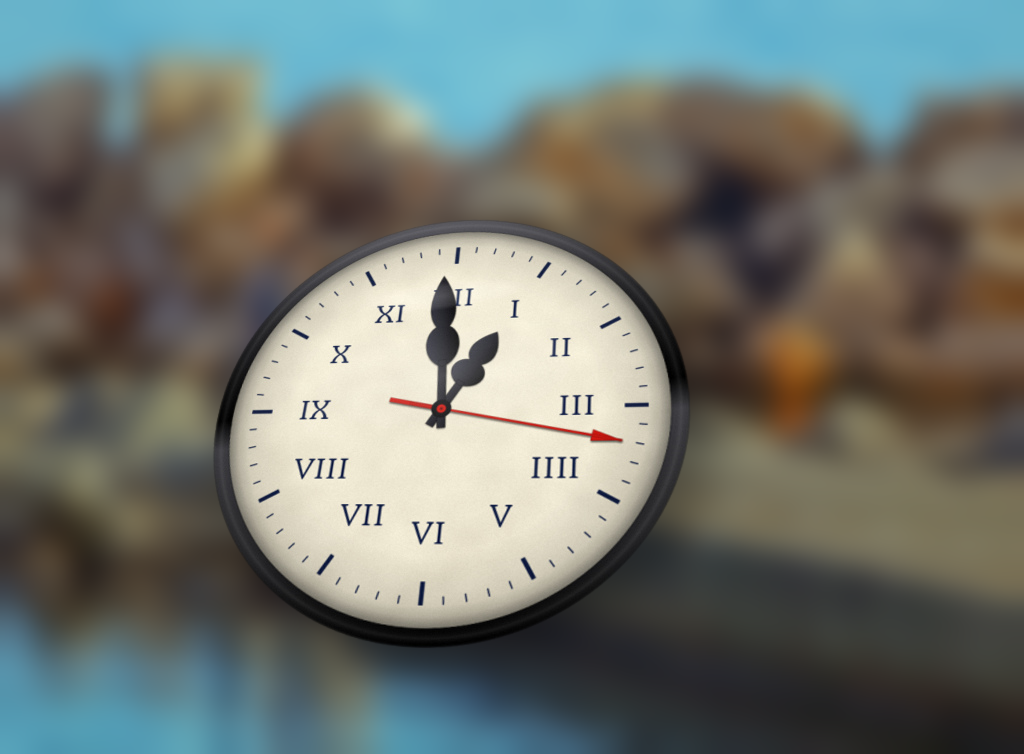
12 h 59 min 17 s
